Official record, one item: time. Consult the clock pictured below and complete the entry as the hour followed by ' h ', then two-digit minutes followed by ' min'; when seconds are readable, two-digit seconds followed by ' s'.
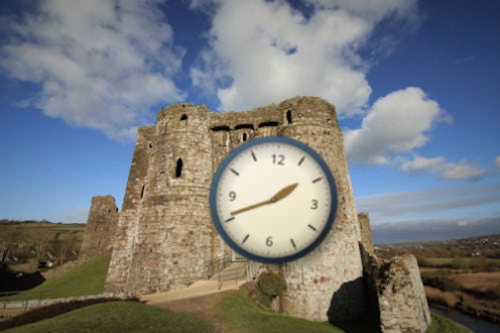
1 h 41 min
